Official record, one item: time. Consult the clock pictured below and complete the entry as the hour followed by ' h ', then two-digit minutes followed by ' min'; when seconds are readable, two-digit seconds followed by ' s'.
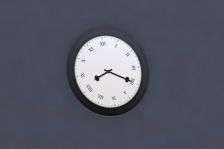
8 h 20 min
